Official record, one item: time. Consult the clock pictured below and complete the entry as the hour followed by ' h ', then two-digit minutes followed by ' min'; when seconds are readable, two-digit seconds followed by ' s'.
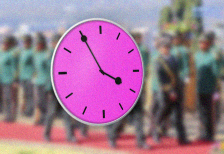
3 h 55 min
